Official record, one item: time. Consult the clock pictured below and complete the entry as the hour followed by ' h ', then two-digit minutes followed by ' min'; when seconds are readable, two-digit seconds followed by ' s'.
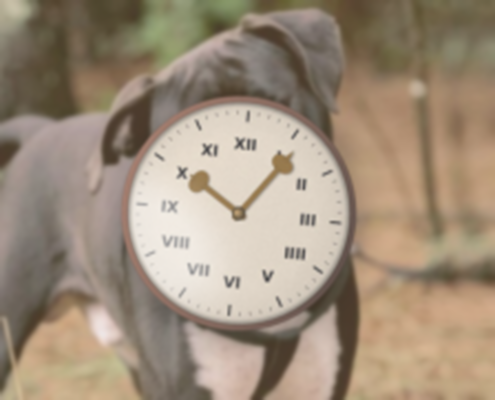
10 h 06 min
